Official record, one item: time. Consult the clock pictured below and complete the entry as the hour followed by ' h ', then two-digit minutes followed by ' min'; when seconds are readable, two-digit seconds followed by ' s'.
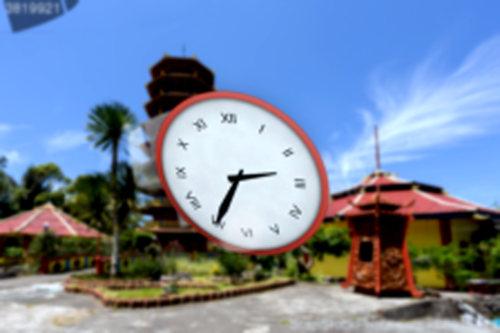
2 h 35 min
